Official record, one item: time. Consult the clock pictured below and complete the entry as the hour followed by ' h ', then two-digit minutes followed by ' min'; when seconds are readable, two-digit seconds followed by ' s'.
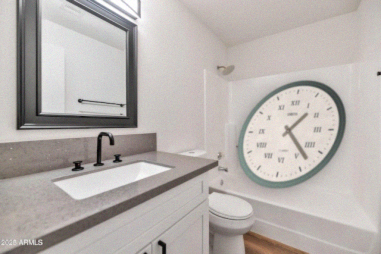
1 h 23 min
